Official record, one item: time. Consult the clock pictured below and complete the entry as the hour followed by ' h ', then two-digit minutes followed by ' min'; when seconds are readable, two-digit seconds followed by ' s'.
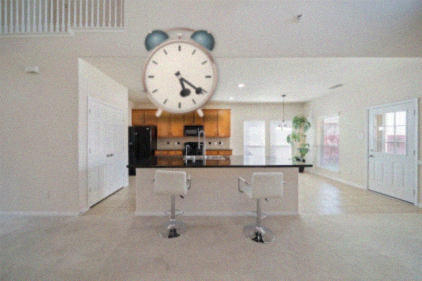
5 h 21 min
